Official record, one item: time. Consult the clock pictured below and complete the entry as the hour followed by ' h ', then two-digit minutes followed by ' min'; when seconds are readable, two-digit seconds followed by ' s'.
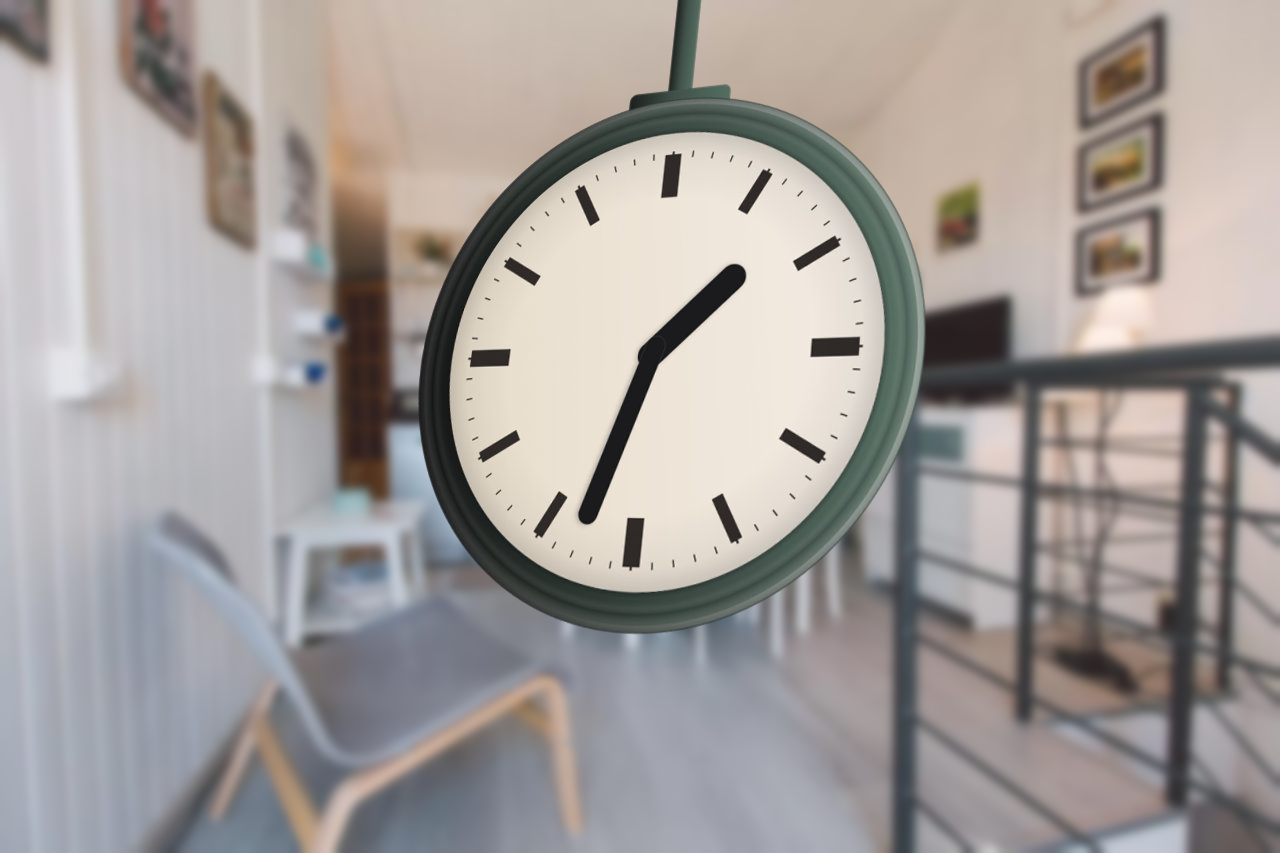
1 h 33 min
